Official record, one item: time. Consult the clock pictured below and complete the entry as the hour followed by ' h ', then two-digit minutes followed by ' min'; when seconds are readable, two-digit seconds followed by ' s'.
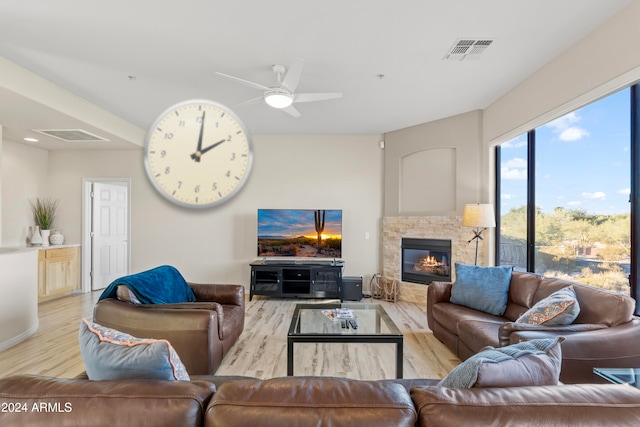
2 h 01 min
